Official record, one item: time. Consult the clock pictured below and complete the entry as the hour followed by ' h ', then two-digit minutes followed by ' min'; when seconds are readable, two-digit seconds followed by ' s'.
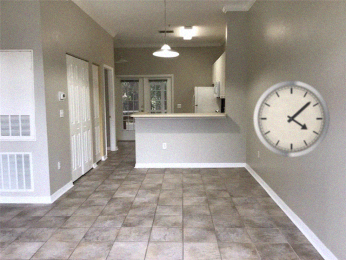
4 h 08 min
